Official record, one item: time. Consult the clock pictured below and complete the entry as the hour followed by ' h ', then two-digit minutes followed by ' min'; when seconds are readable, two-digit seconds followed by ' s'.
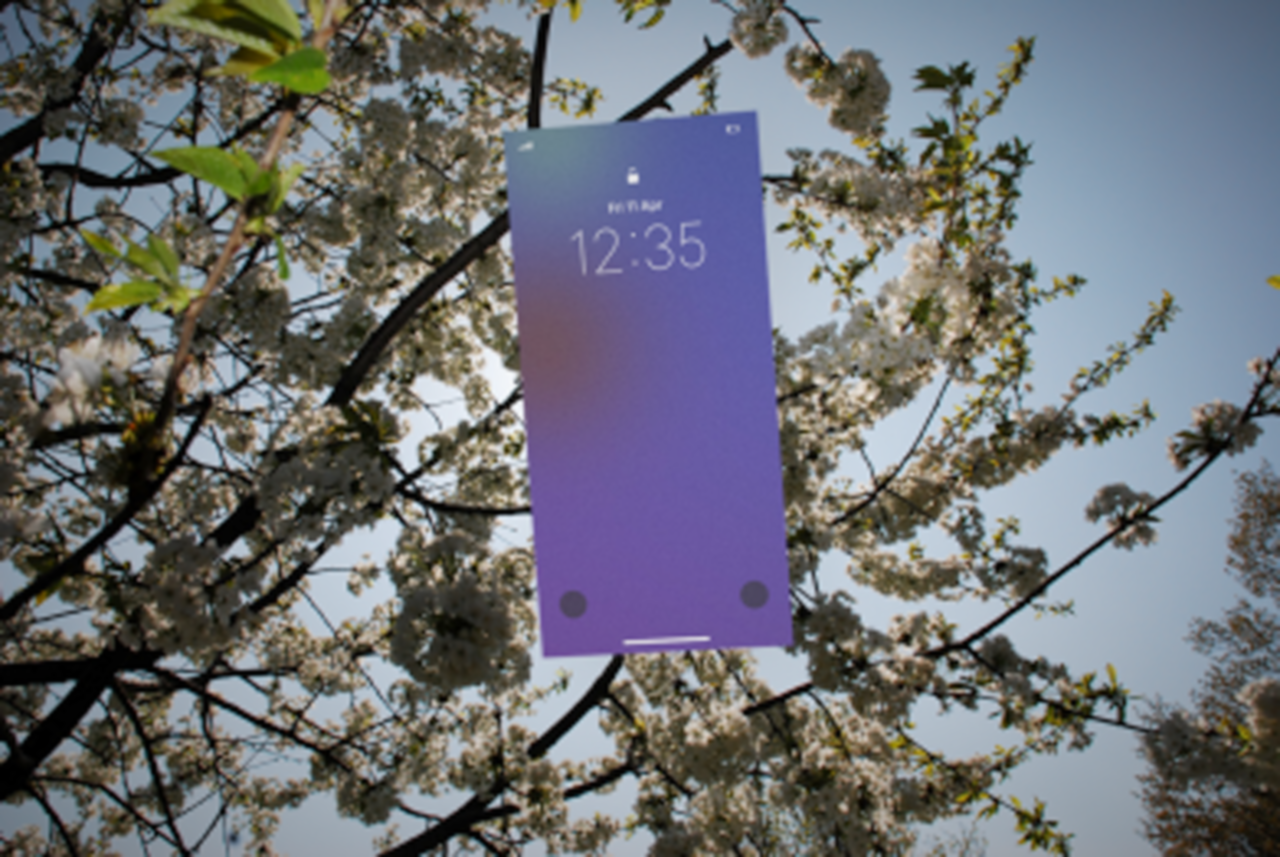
12 h 35 min
